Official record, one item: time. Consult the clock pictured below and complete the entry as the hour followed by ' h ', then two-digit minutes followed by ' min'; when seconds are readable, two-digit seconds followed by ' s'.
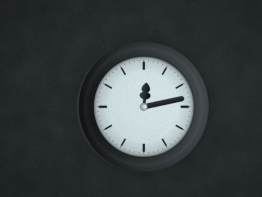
12 h 13 min
